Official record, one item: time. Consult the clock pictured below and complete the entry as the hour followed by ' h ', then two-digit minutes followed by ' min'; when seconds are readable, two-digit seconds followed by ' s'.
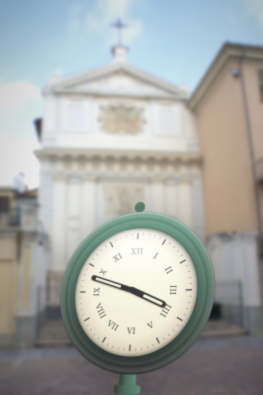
3 h 48 min
